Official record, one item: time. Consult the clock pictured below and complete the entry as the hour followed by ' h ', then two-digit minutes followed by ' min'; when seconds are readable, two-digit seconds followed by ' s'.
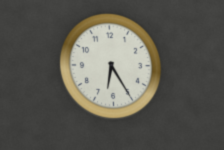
6 h 25 min
